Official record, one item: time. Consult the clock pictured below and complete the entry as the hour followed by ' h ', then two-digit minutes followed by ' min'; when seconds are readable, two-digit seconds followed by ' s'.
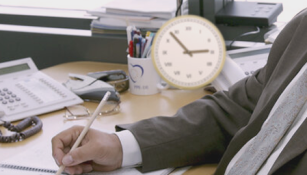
2 h 53 min
